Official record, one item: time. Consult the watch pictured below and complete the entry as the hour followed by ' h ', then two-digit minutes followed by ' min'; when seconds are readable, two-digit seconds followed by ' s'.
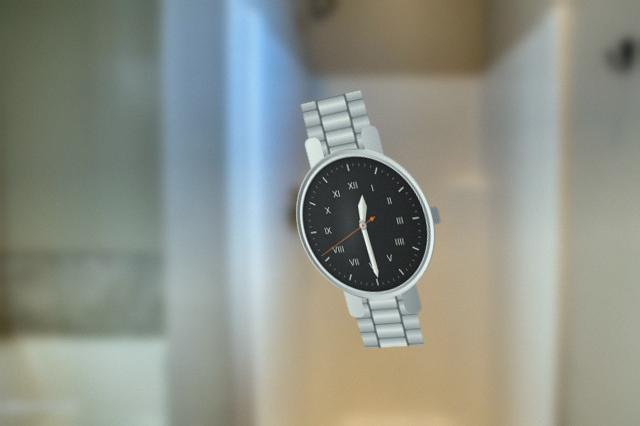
12 h 29 min 41 s
